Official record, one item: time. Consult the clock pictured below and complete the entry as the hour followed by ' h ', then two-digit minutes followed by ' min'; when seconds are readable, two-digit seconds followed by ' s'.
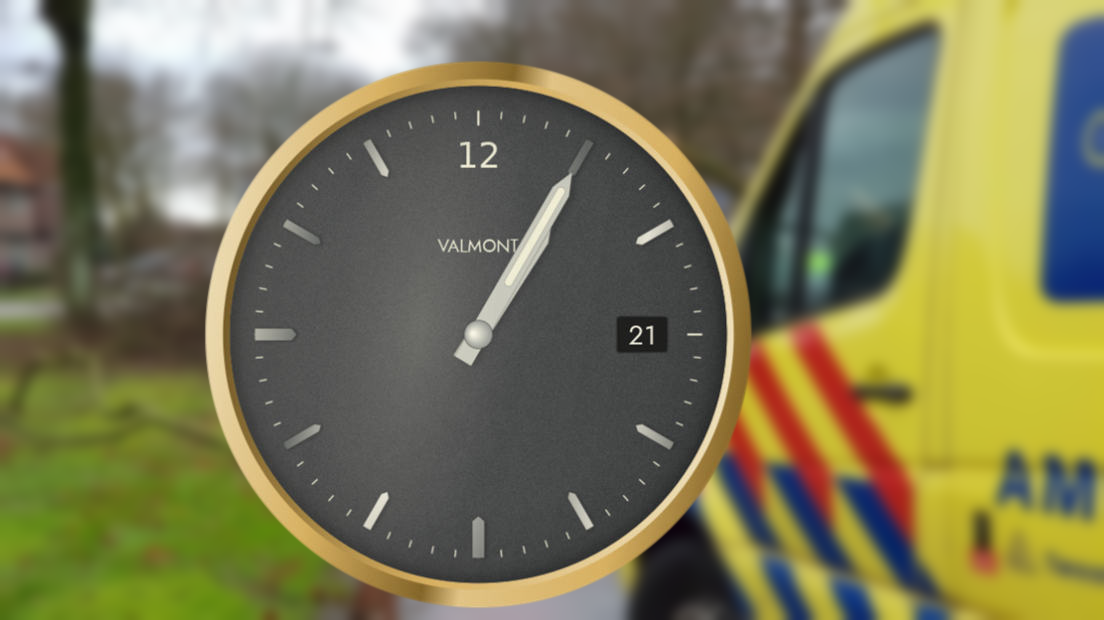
1 h 05 min
